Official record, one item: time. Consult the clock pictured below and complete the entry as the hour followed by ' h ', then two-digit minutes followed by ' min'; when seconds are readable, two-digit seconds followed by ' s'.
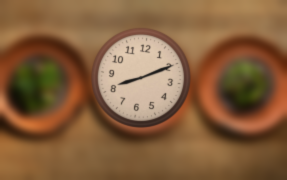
8 h 10 min
